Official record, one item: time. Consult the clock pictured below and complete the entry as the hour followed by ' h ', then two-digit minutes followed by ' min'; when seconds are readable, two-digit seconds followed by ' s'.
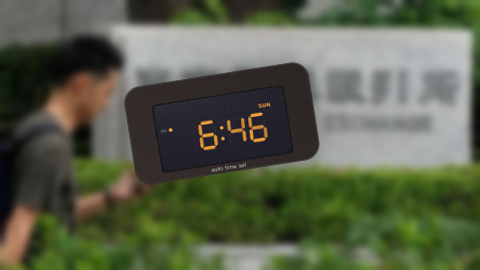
6 h 46 min
